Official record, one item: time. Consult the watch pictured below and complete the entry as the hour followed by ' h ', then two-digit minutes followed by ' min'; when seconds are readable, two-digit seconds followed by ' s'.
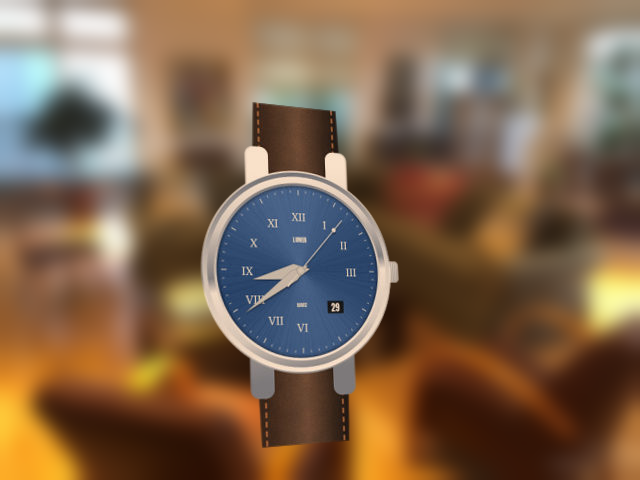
8 h 39 min 07 s
